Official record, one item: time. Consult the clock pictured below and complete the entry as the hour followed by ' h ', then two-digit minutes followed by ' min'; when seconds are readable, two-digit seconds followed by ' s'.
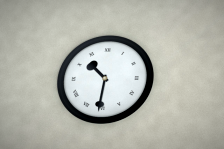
10 h 31 min
